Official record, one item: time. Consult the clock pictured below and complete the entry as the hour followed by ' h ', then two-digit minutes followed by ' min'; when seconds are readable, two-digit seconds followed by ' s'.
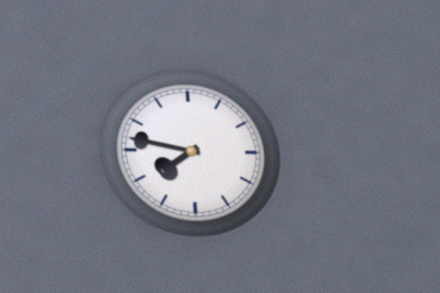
7 h 47 min
